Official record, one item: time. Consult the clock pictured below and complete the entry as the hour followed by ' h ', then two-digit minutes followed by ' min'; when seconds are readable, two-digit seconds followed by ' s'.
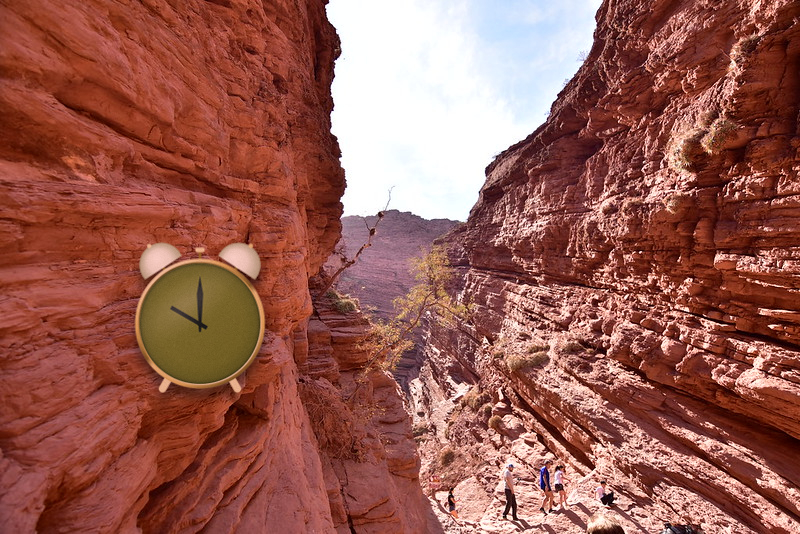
10 h 00 min
